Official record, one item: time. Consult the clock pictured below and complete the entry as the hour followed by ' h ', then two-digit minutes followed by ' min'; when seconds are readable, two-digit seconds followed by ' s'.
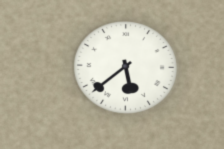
5 h 38 min
